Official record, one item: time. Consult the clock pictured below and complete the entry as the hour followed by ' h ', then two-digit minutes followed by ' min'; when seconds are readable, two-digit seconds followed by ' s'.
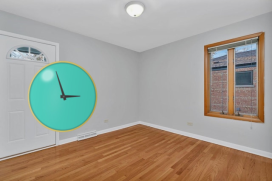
2 h 57 min
